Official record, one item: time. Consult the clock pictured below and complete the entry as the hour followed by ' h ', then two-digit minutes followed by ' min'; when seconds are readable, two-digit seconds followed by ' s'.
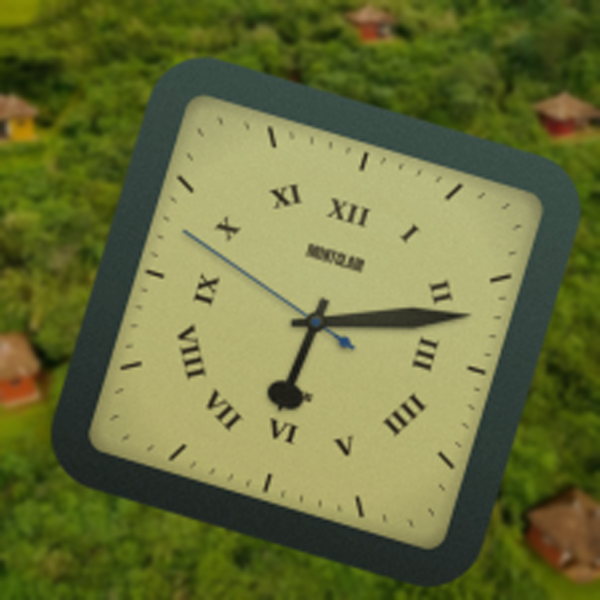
6 h 11 min 48 s
